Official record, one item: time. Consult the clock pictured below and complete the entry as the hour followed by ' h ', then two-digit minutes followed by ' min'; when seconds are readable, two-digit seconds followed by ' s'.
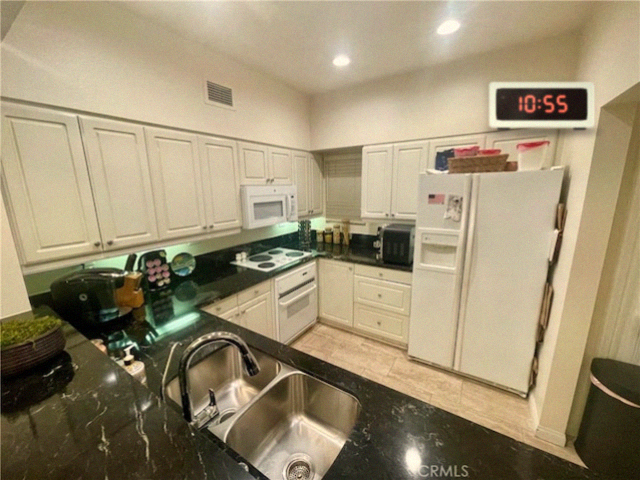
10 h 55 min
